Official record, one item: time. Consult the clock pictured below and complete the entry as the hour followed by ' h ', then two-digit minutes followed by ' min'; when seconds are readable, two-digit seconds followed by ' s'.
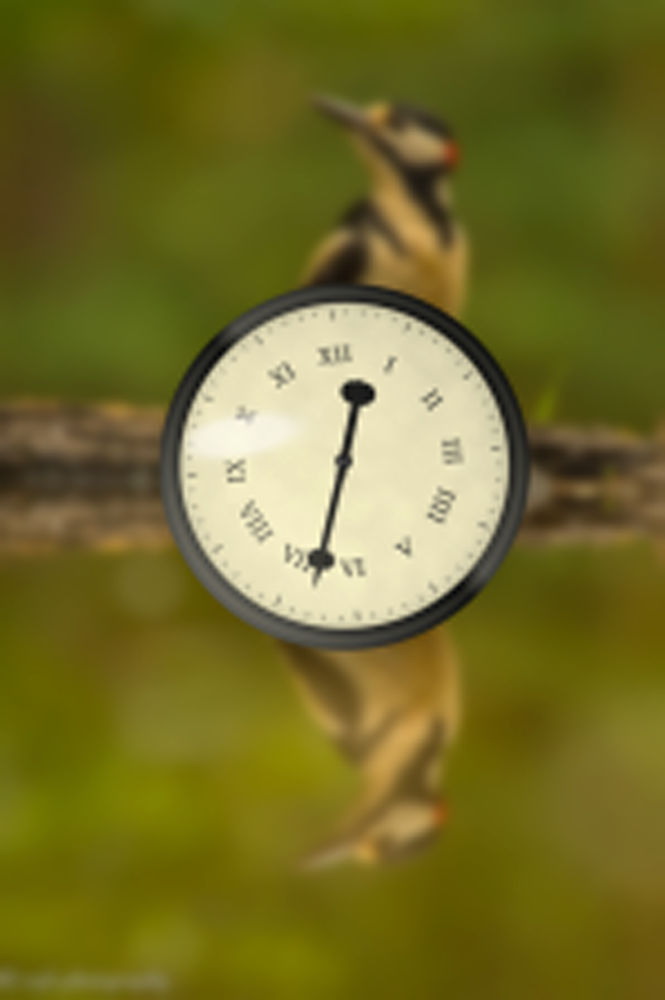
12 h 33 min
